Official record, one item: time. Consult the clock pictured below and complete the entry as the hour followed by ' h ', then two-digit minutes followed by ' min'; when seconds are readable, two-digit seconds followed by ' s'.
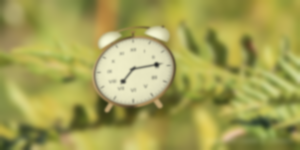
7 h 14 min
